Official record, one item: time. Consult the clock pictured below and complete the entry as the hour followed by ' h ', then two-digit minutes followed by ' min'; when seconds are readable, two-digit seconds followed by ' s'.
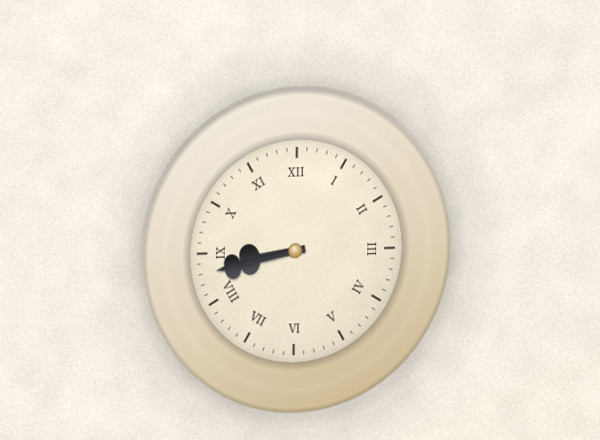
8 h 43 min
